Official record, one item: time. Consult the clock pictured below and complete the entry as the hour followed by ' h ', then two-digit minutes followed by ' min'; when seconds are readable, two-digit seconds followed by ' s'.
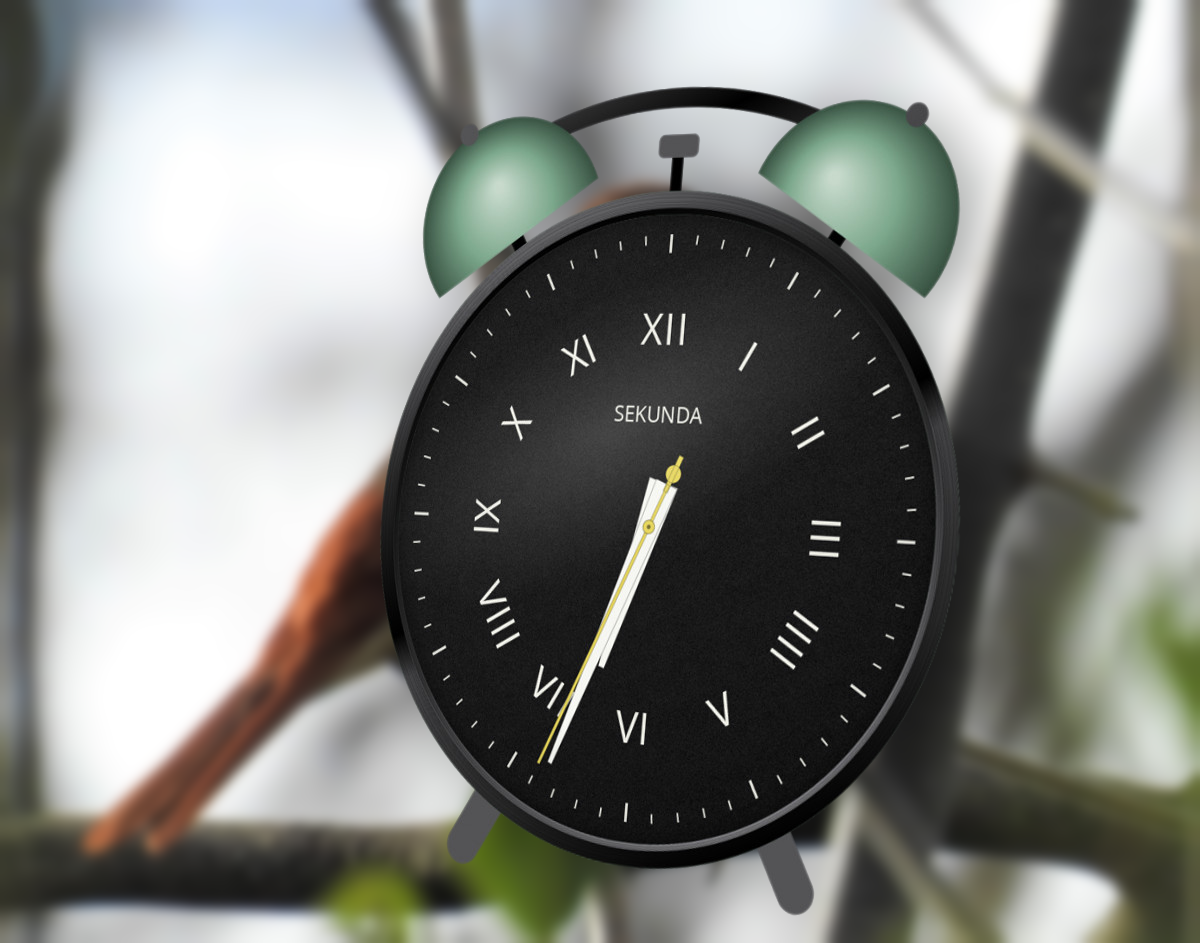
6 h 33 min 34 s
